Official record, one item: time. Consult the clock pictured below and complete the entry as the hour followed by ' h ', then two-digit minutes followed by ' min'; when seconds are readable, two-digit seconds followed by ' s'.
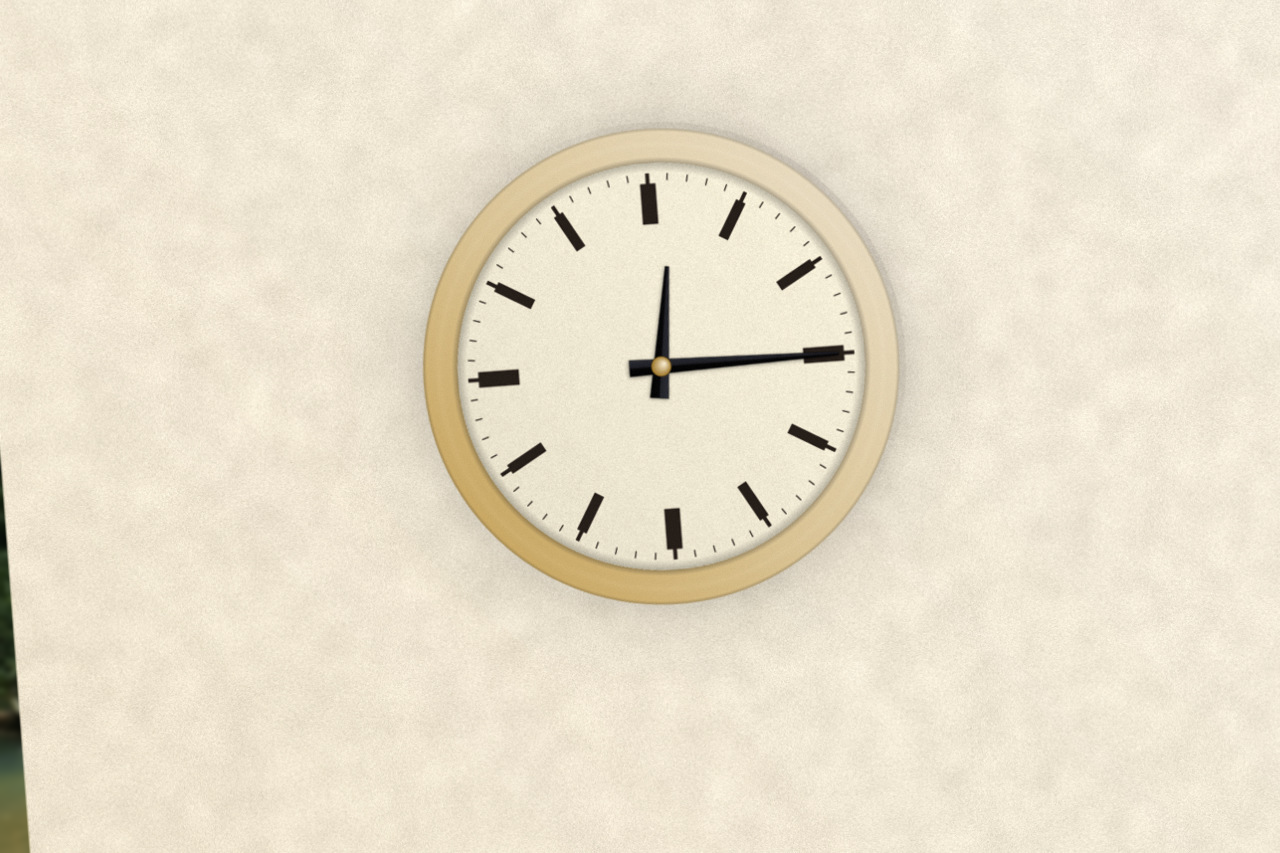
12 h 15 min
